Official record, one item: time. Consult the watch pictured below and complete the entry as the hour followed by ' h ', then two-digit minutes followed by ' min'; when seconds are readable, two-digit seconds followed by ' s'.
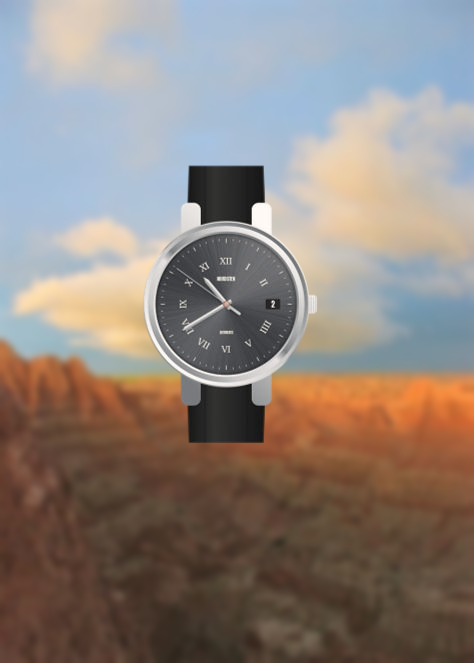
10 h 39 min 51 s
